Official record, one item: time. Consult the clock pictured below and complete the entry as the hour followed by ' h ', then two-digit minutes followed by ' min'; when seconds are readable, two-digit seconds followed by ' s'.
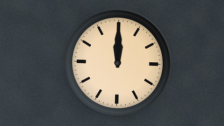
12 h 00 min
